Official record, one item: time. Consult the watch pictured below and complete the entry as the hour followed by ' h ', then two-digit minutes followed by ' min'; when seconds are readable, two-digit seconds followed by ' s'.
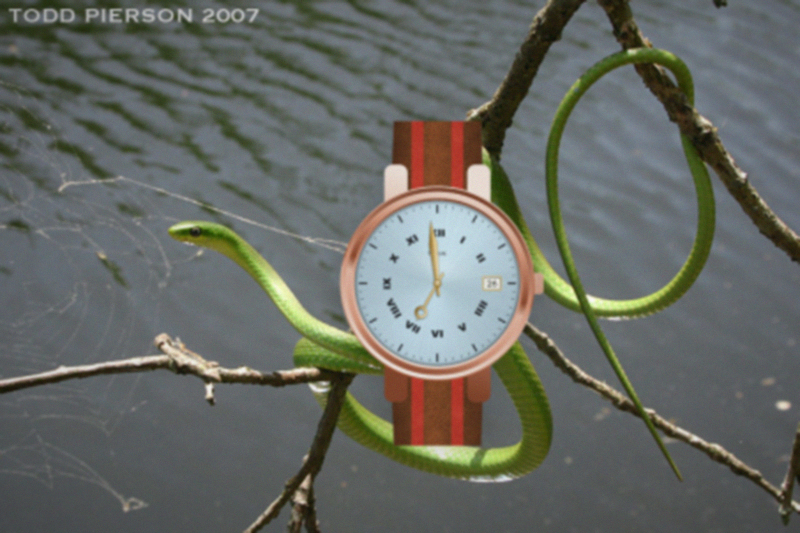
6 h 59 min
